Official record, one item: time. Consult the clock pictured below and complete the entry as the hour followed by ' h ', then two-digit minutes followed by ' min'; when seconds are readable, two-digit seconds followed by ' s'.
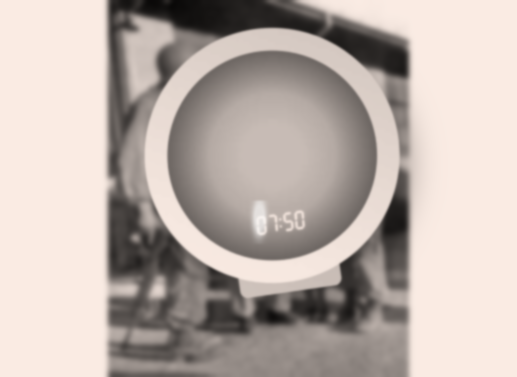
7 h 50 min
